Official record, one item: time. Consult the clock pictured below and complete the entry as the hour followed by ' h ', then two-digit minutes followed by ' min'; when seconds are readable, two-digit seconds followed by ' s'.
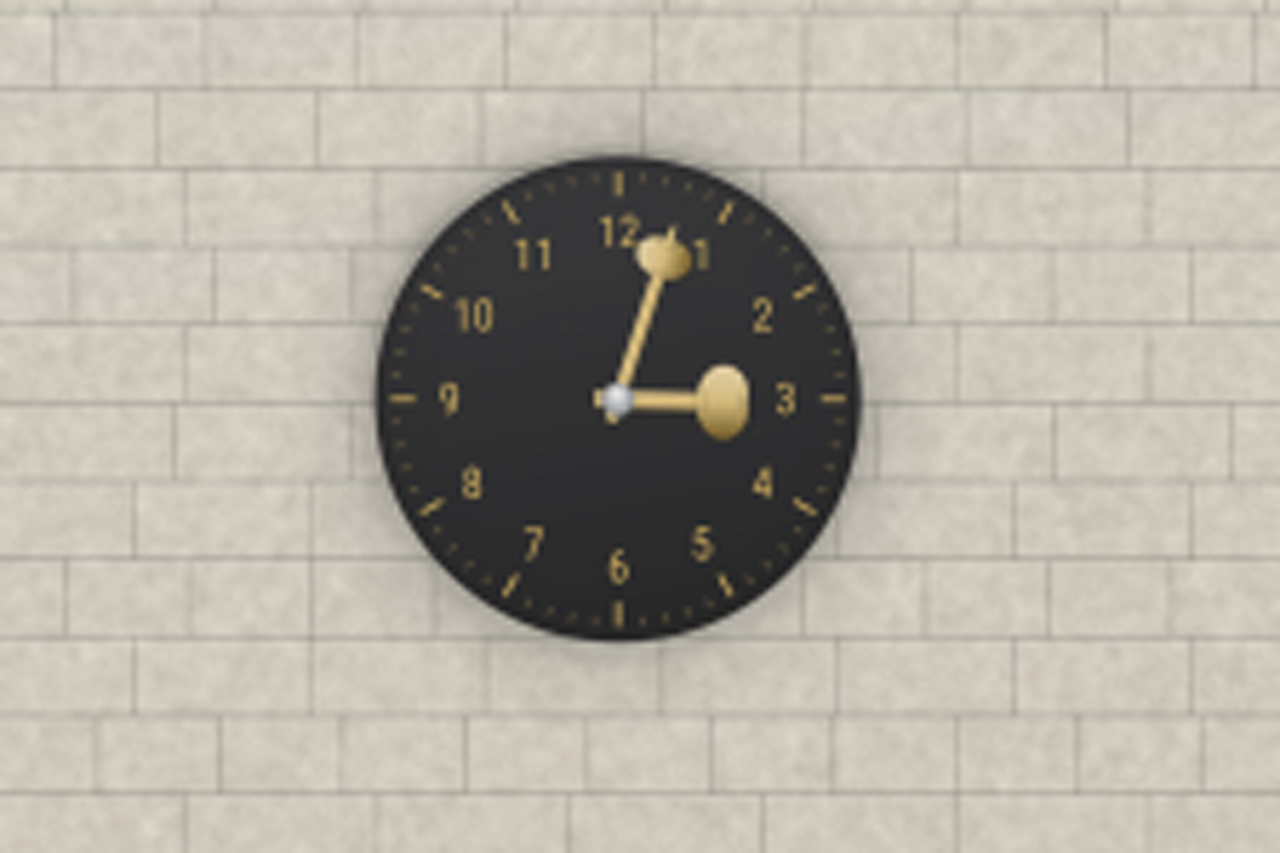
3 h 03 min
